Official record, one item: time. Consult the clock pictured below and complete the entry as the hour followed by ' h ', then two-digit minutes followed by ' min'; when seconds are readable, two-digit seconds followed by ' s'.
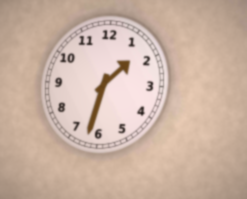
1 h 32 min
